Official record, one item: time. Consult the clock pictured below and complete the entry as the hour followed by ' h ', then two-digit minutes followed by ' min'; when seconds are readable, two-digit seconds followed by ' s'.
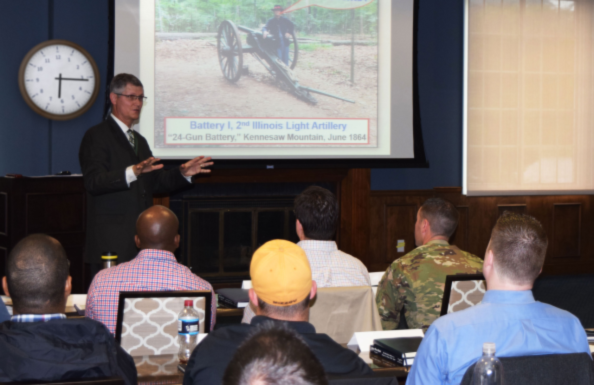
6 h 16 min
